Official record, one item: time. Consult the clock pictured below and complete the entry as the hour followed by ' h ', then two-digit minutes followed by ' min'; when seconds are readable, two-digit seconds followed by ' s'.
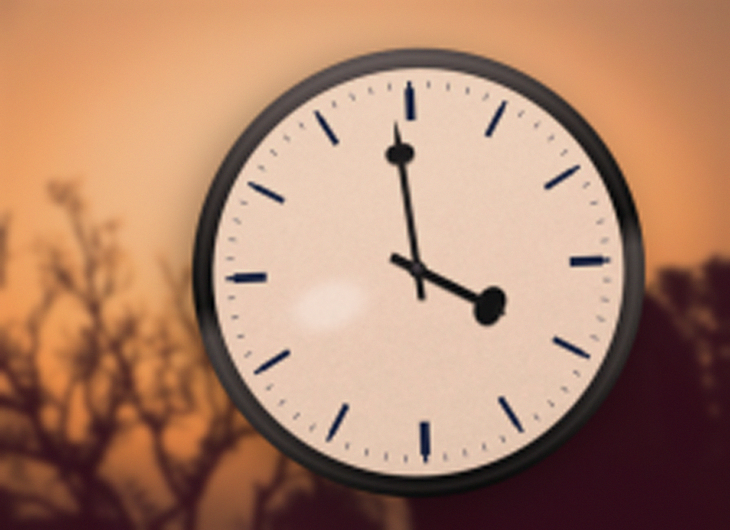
3 h 59 min
